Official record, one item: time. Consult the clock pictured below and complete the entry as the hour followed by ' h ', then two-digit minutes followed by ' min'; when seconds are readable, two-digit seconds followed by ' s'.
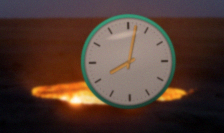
8 h 02 min
